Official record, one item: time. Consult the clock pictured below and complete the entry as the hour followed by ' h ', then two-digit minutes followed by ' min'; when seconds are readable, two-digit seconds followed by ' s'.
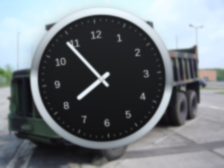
7 h 54 min
